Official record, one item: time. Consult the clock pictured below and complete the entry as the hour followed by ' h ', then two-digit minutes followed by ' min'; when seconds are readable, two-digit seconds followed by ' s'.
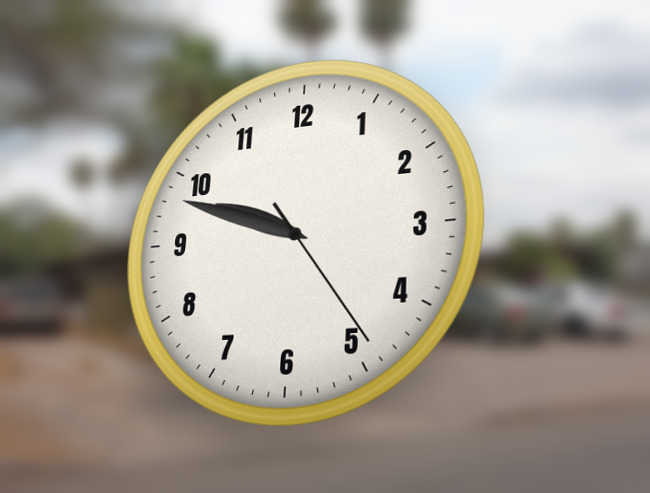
9 h 48 min 24 s
